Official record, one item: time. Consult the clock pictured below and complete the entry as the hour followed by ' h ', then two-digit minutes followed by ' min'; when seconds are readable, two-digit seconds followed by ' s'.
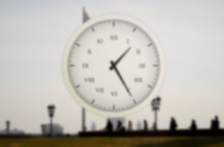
1 h 25 min
